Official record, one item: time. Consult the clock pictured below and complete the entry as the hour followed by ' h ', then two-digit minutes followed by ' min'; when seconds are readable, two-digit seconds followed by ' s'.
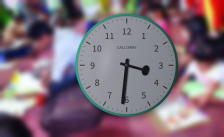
3 h 31 min
